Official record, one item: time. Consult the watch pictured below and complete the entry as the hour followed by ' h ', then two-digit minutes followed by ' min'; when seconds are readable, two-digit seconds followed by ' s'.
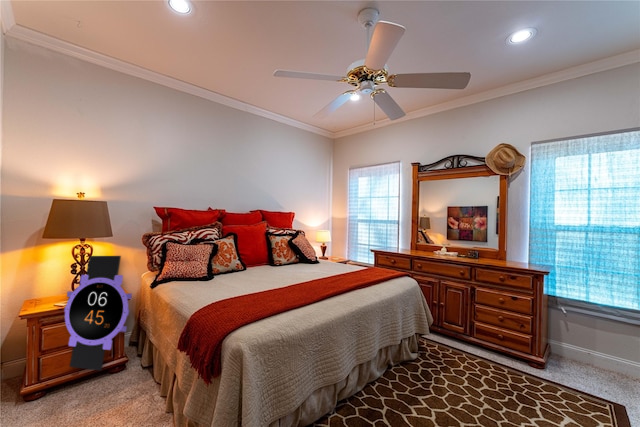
6 h 45 min
